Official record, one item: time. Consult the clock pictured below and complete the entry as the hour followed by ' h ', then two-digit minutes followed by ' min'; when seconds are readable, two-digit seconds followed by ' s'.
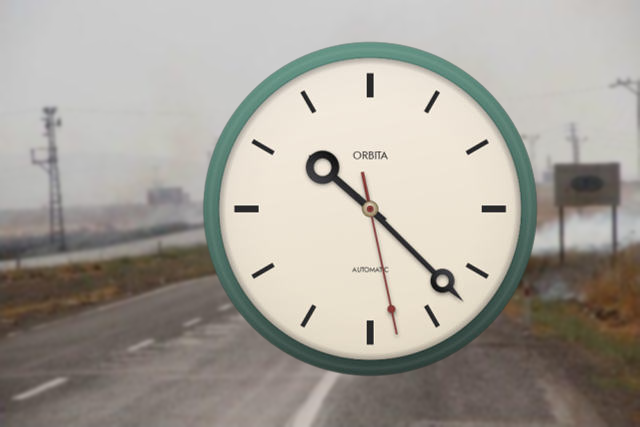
10 h 22 min 28 s
